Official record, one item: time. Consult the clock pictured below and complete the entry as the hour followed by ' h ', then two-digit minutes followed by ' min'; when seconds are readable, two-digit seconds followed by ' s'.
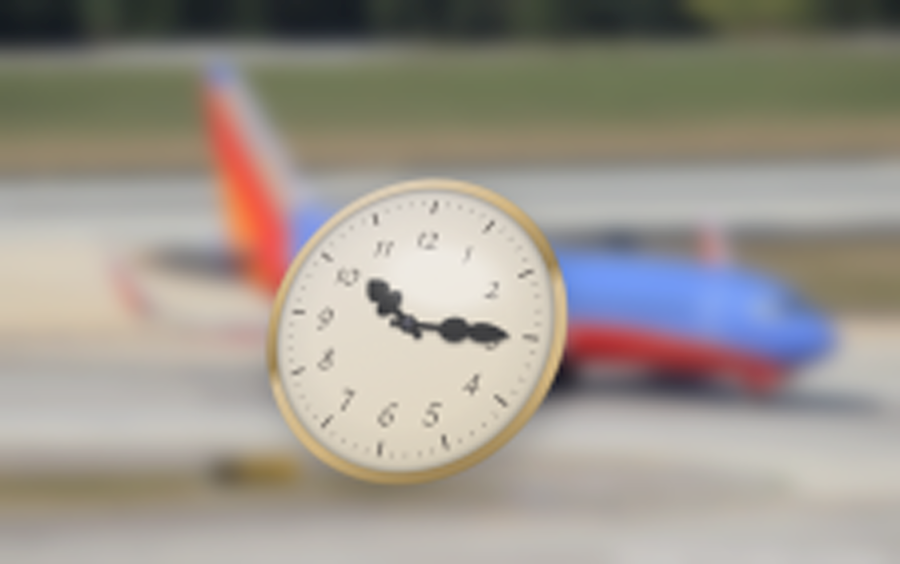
10 h 15 min
